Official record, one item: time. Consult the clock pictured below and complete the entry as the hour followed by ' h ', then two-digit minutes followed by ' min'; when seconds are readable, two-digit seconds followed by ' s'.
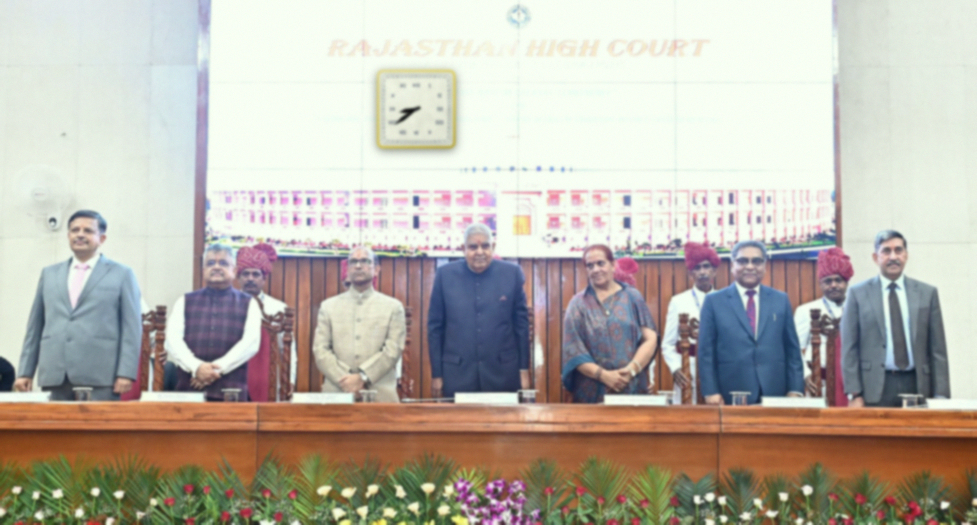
8 h 39 min
